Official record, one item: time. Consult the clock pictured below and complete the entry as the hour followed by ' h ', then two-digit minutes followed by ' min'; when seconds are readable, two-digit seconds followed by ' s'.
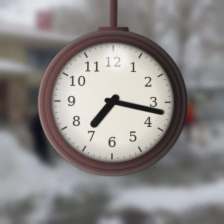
7 h 17 min
